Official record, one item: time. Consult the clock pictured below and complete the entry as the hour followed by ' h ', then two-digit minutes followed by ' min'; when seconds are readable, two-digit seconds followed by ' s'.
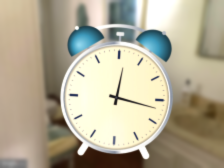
12 h 17 min
